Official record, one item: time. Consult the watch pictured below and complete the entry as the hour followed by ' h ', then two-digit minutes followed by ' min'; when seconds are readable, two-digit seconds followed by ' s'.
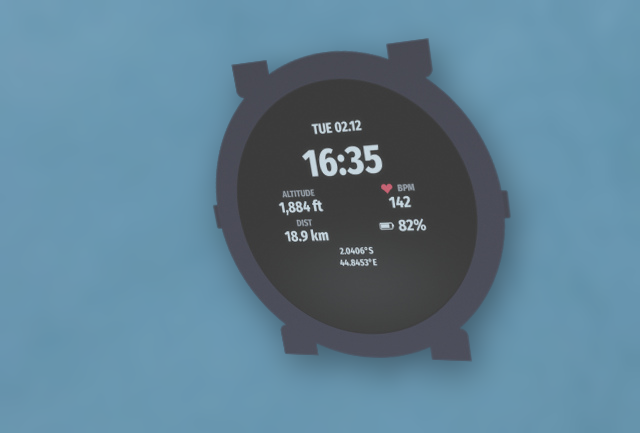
16 h 35 min
